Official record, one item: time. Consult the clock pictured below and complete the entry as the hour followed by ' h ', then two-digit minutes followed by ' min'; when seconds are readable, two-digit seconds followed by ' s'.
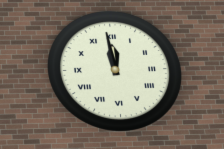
11 h 59 min
